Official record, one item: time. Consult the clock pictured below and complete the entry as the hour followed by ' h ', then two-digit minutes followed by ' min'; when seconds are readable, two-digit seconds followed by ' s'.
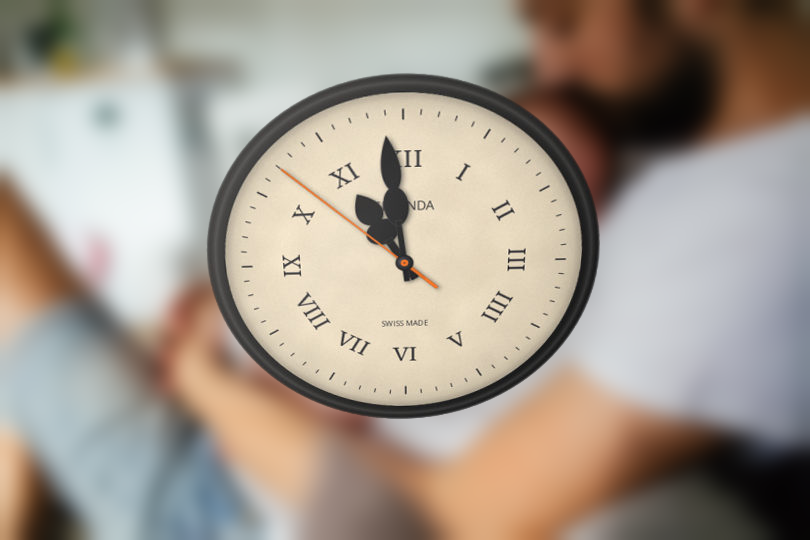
10 h 58 min 52 s
